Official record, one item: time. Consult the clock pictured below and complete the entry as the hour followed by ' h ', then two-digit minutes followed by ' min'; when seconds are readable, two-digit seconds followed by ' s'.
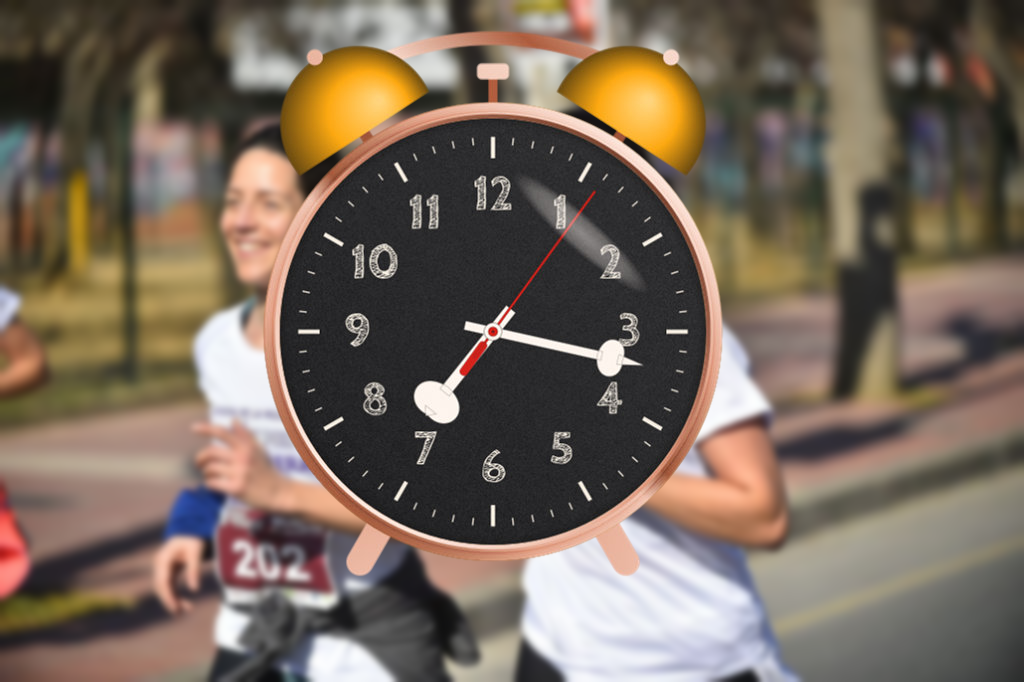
7 h 17 min 06 s
